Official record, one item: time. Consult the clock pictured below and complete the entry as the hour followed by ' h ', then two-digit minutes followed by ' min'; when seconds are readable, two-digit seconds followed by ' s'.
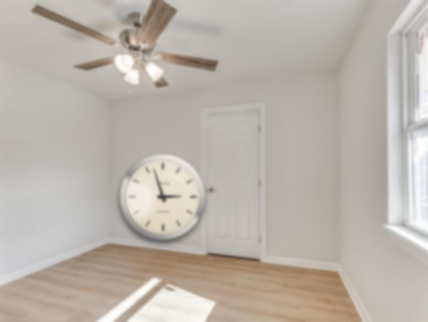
2 h 57 min
